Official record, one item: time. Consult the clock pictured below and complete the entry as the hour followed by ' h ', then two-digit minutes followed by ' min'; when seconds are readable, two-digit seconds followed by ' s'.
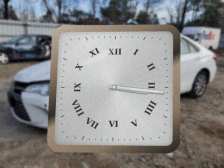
3 h 16 min
